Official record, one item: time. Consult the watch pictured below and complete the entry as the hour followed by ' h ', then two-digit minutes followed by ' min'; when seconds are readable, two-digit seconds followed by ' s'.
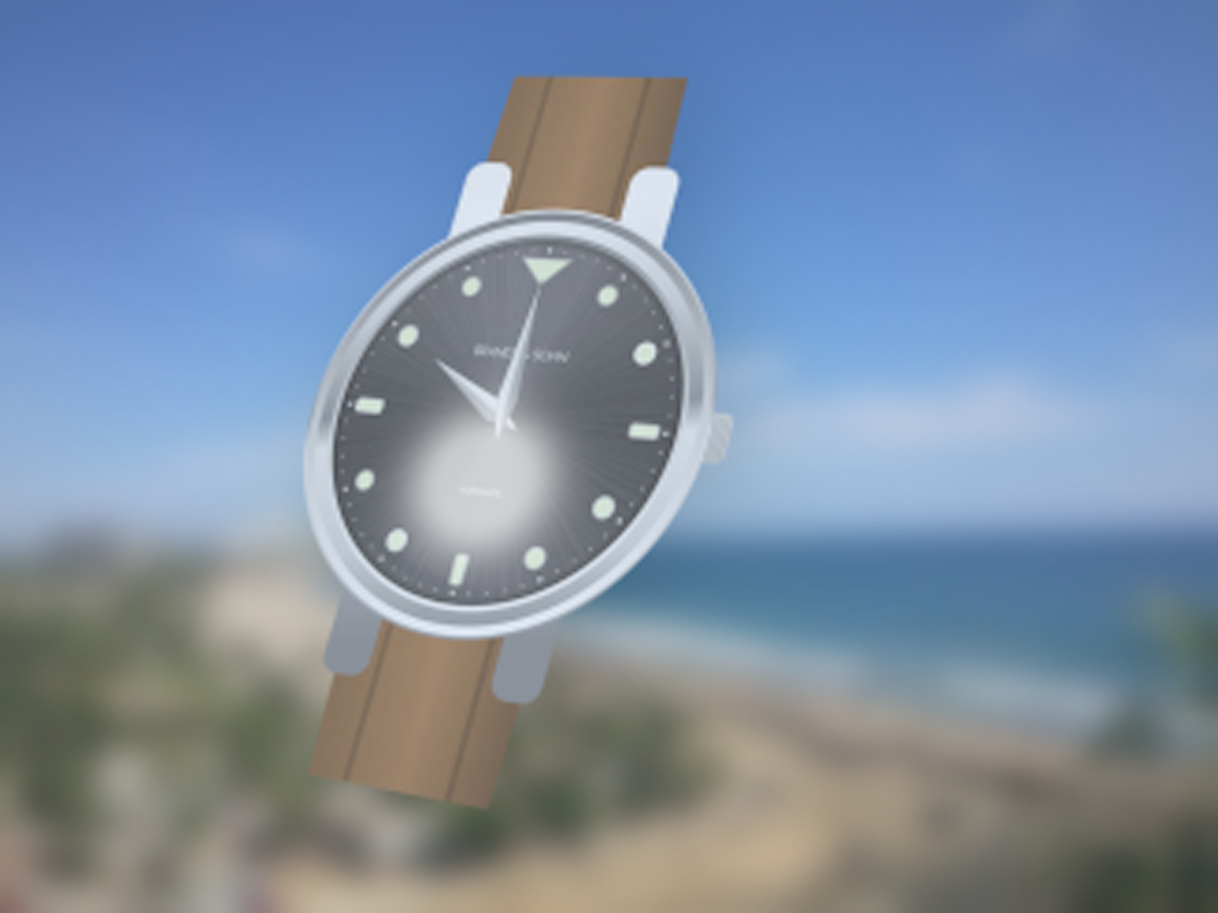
10 h 00 min
